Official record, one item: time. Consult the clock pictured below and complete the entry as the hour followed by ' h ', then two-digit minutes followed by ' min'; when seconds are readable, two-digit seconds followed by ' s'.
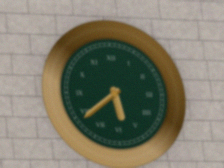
5 h 39 min
